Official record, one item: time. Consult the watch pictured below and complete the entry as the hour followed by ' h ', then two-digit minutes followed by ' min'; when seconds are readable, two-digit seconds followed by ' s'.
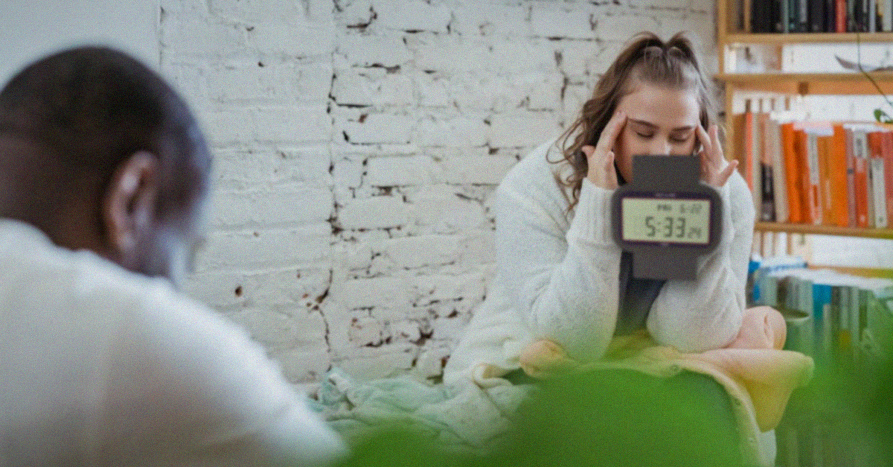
5 h 33 min
